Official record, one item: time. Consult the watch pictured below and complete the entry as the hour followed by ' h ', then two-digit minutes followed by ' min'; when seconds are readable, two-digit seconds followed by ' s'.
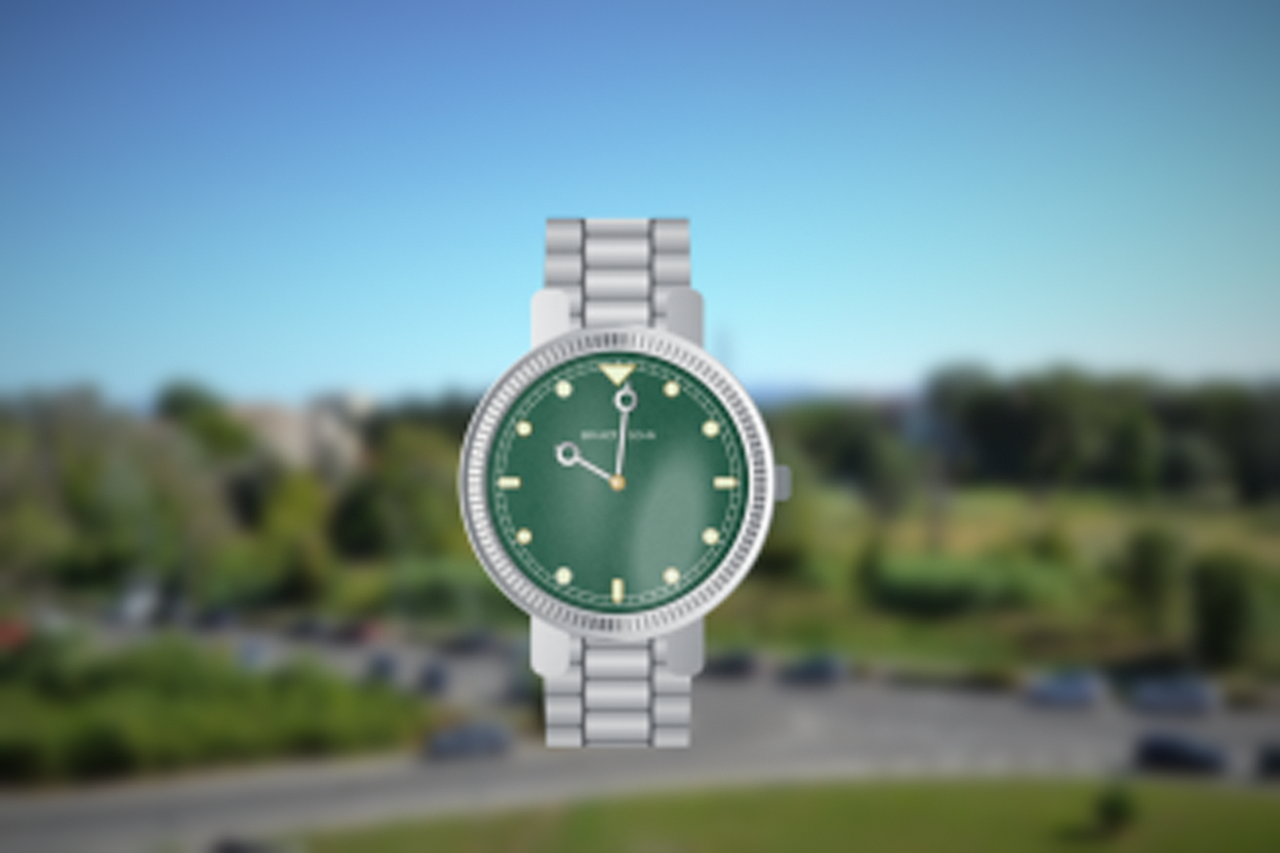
10 h 01 min
